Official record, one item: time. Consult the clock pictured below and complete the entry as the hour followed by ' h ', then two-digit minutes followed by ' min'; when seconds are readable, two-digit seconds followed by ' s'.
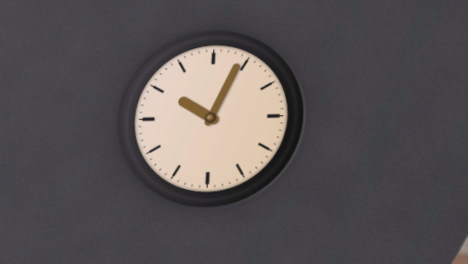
10 h 04 min
